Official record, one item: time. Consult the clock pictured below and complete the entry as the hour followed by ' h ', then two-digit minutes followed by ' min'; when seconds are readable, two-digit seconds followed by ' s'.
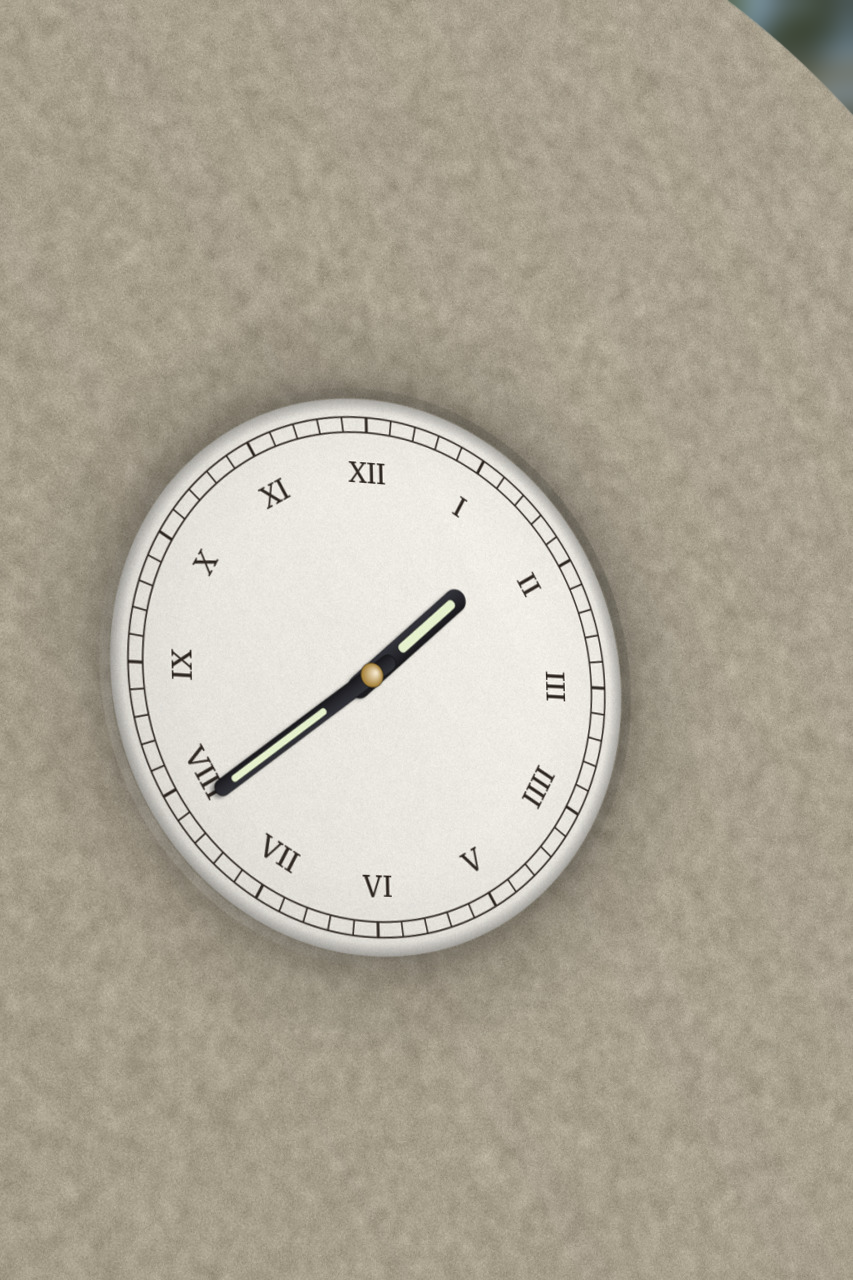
1 h 39 min
